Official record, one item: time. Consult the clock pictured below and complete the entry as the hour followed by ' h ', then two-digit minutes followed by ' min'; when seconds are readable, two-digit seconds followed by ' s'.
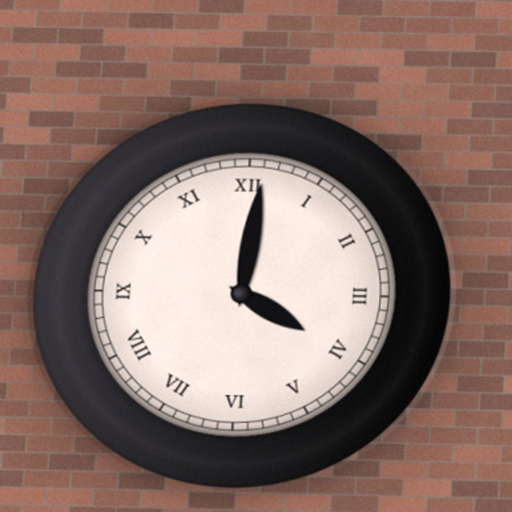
4 h 01 min
